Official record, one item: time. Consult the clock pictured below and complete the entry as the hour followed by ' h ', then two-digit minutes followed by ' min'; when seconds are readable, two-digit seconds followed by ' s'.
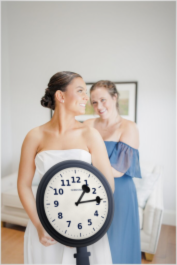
1 h 14 min
